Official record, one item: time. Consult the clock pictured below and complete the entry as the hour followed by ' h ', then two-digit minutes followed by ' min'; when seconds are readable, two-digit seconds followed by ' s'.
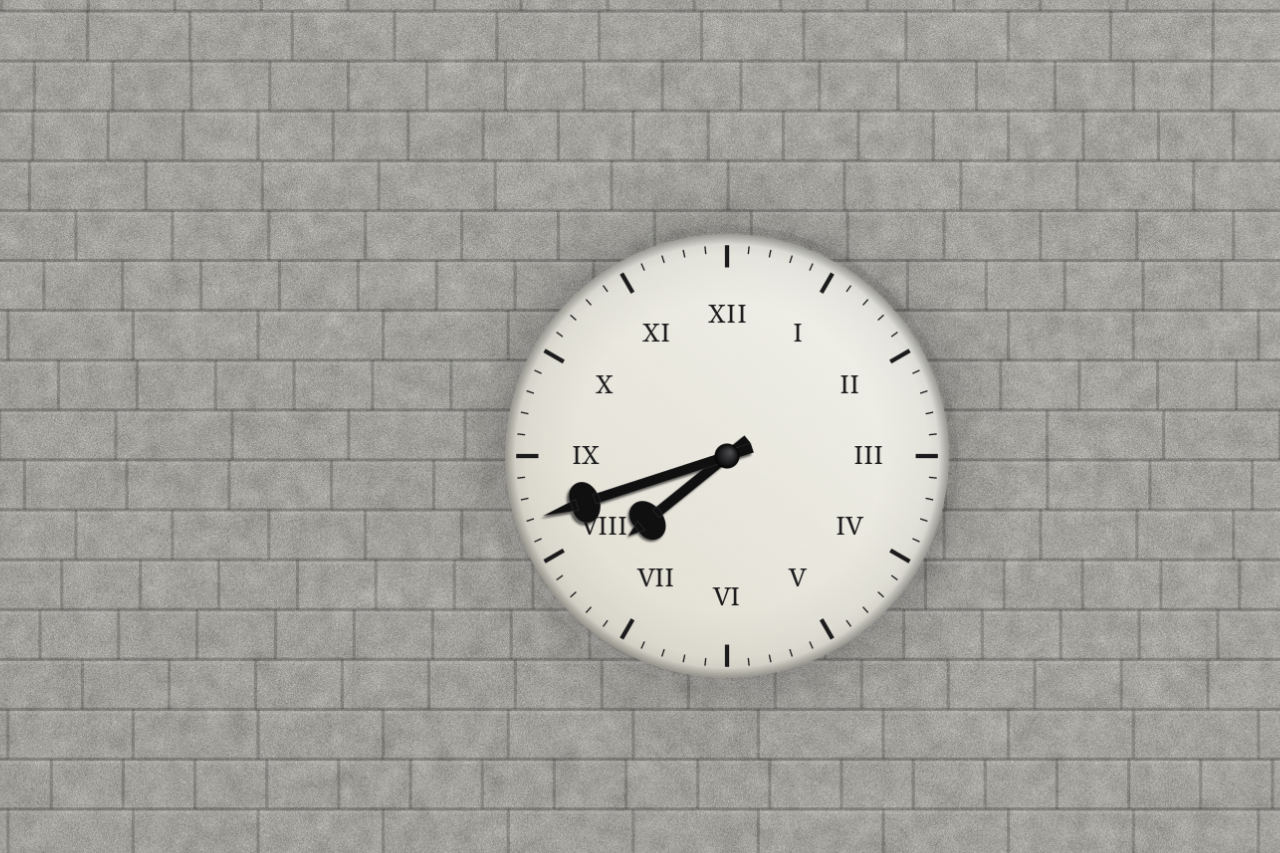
7 h 42 min
